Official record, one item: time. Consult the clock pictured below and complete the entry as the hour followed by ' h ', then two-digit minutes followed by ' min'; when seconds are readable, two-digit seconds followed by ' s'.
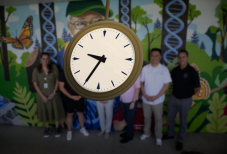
9 h 35 min
